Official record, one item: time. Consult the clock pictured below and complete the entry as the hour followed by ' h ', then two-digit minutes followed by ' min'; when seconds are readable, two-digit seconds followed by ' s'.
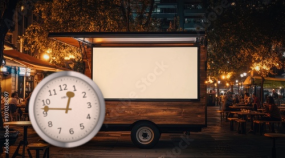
12 h 47 min
